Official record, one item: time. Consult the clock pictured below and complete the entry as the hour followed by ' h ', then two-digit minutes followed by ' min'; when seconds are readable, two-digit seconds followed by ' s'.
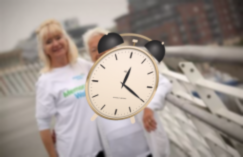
12 h 20 min
